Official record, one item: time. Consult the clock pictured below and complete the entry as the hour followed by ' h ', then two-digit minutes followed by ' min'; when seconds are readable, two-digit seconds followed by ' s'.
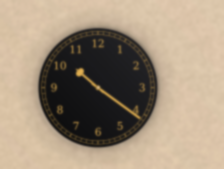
10 h 21 min
